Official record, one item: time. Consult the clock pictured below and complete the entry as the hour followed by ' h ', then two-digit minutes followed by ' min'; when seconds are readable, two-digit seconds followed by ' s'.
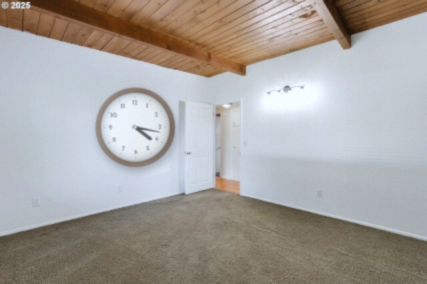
4 h 17 min
